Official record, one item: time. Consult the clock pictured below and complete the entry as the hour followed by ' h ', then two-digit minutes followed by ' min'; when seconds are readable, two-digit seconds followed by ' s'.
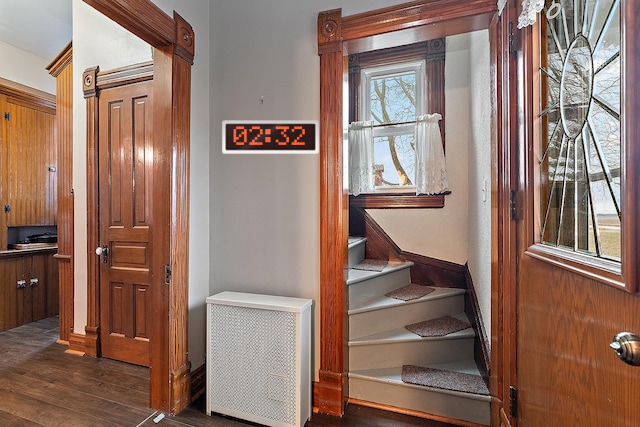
2 h 32 min
